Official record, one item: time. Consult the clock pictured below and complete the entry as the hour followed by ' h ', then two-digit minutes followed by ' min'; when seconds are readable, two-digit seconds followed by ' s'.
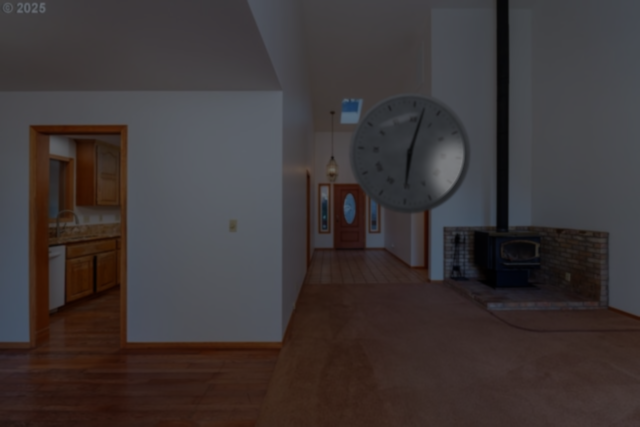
6 h 02 min
